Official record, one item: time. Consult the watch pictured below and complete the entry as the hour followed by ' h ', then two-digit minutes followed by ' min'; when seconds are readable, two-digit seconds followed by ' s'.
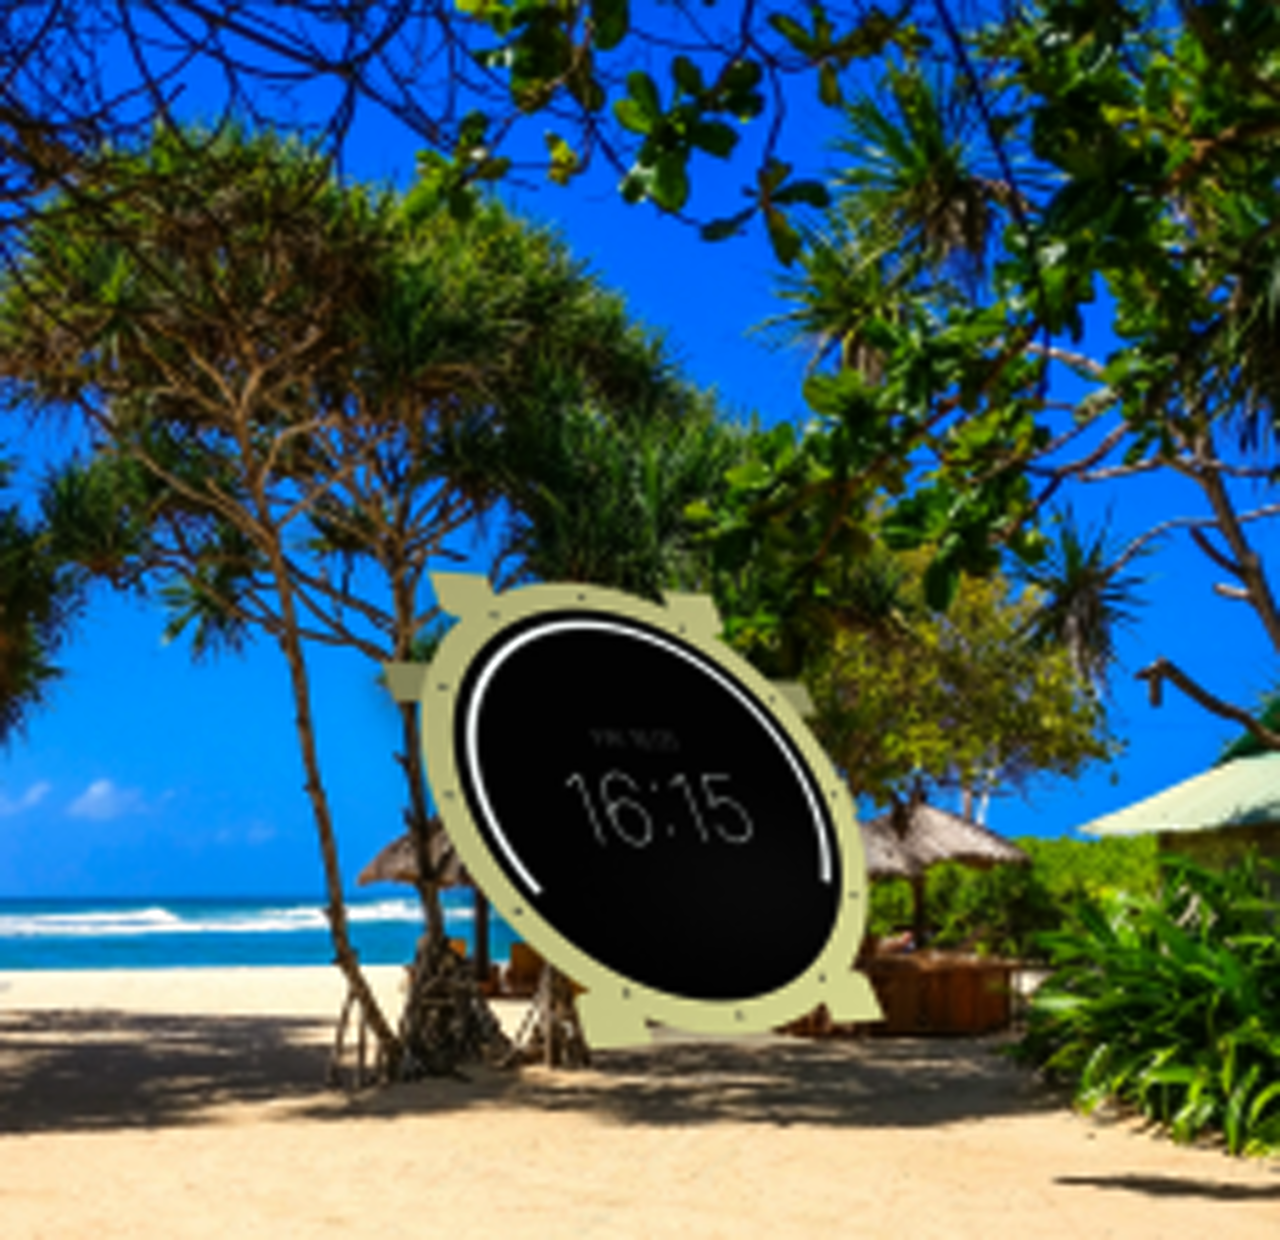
16 h 15 min
